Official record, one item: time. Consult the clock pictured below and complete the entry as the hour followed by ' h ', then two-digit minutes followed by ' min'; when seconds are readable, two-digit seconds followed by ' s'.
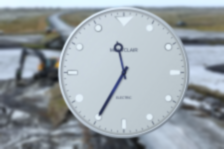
11 h 35 min
